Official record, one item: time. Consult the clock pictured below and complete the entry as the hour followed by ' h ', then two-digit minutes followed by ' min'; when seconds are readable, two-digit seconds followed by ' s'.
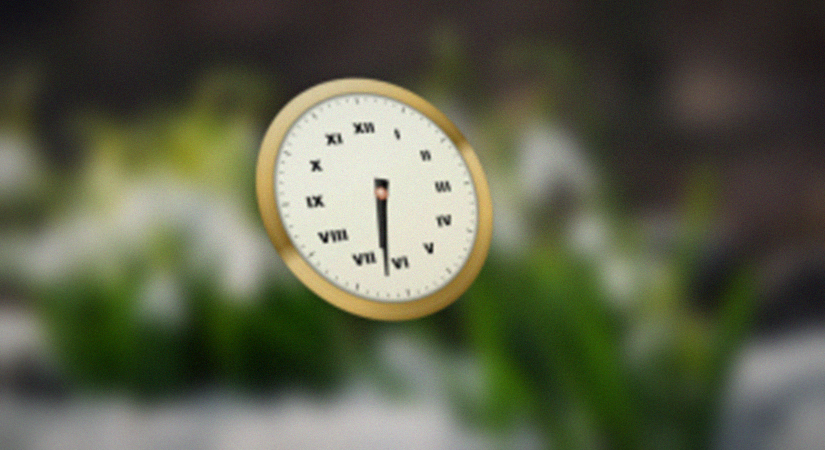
6 h 32 min
